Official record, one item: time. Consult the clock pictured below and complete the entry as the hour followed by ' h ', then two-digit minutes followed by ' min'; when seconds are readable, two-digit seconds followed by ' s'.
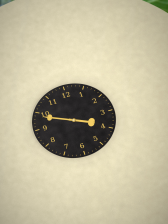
3 h 49 min
